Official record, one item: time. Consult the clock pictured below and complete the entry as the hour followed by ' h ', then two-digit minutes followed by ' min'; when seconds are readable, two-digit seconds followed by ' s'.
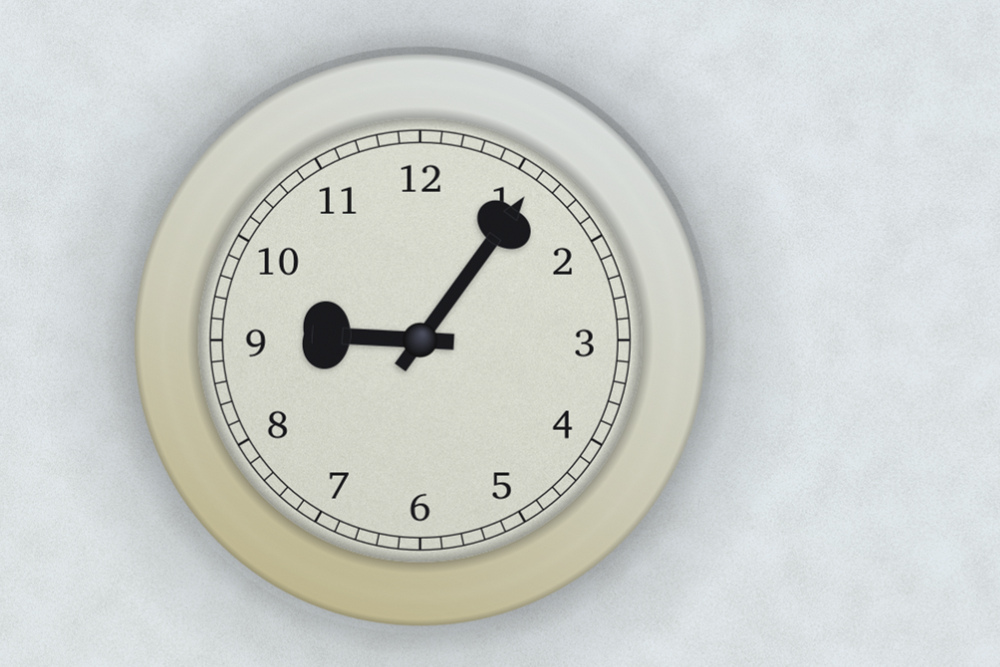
9 h 06 min
